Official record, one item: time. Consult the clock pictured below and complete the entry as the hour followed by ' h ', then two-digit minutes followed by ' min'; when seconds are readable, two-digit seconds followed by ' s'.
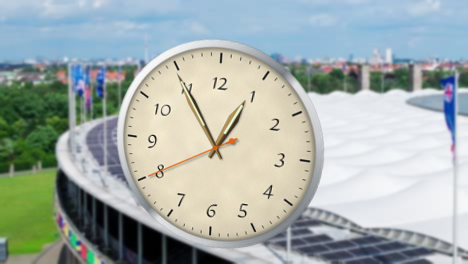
12 h 54 min 40 s
